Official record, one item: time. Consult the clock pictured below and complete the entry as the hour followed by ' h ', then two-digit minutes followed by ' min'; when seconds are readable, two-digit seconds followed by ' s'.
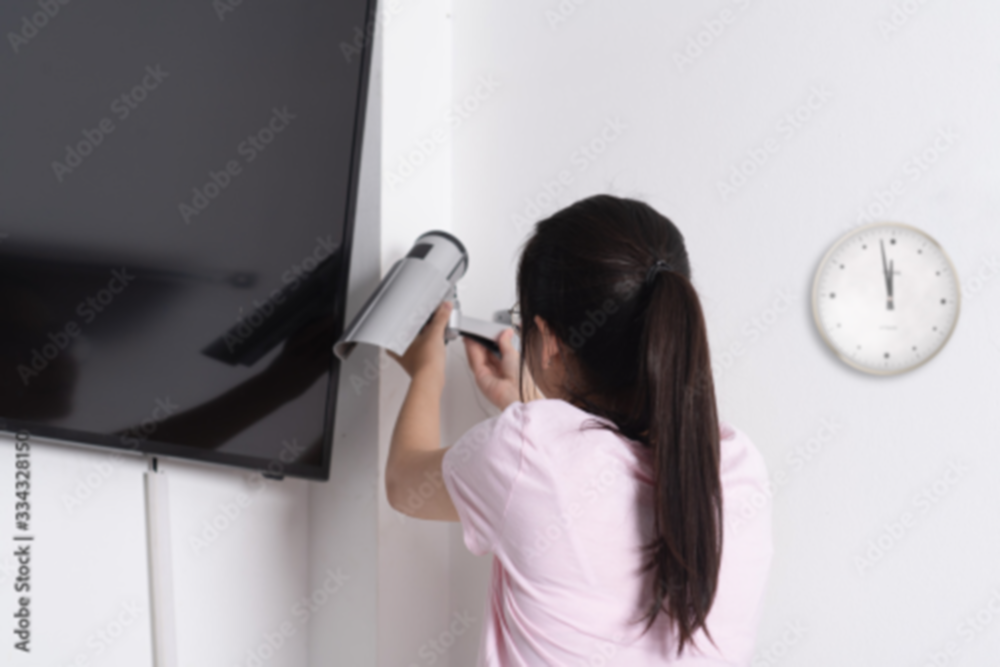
11 h 58 min
